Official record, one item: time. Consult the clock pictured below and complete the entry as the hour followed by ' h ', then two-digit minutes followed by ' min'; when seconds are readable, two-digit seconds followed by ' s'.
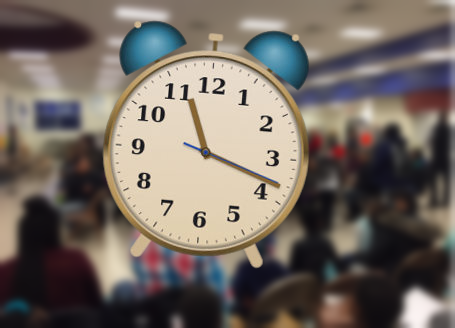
11 h 18 min 18 s
